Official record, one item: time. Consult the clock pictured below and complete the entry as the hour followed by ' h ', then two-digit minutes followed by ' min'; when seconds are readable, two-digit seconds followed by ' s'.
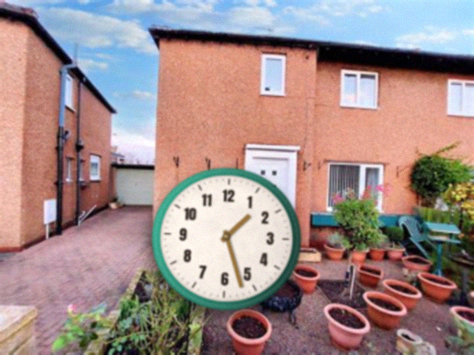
1 h 27 min
